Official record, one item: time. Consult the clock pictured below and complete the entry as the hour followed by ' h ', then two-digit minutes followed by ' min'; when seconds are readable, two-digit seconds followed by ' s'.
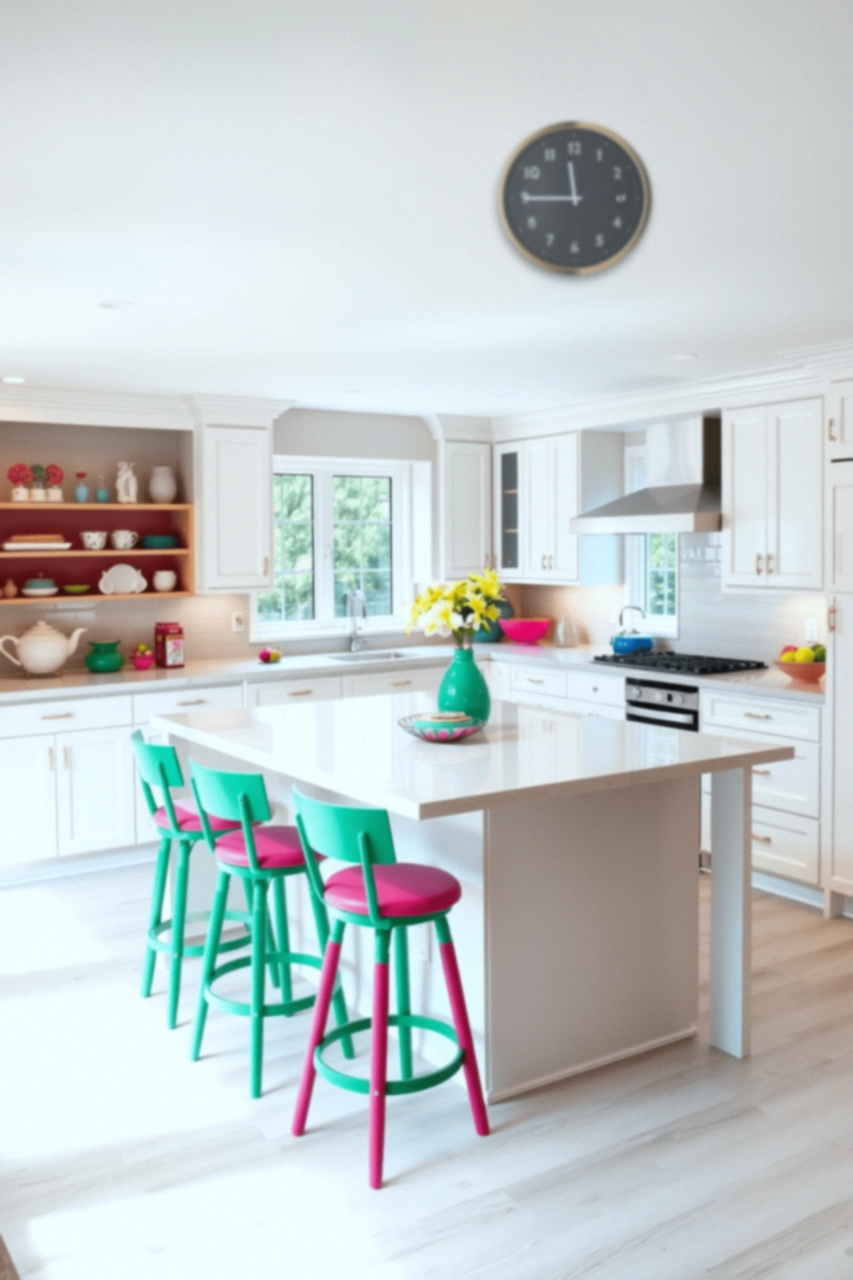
11 h 45 min
